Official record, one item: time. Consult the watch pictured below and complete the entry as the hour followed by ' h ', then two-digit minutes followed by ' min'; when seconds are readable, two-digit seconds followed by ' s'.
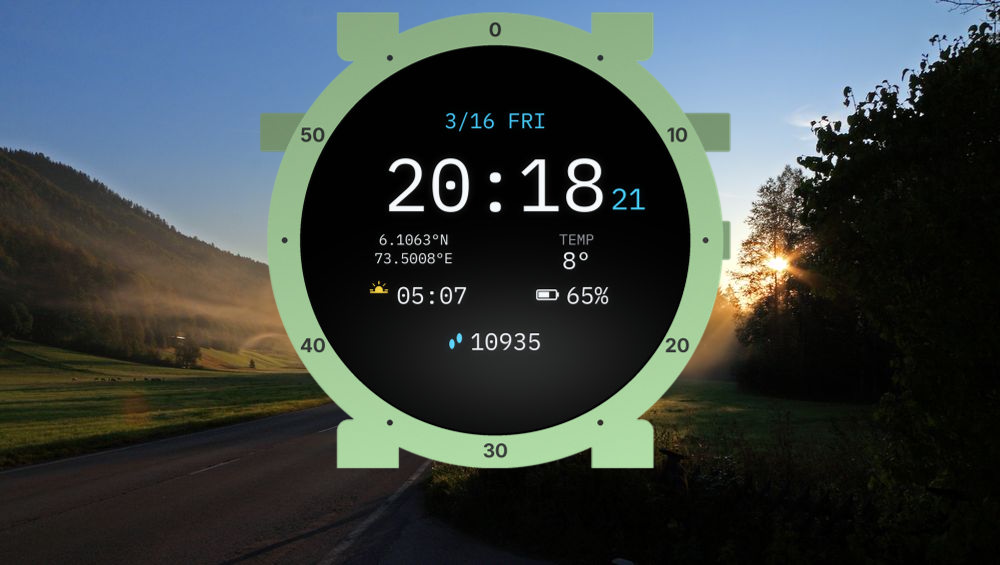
20 h 18 min 21 s
